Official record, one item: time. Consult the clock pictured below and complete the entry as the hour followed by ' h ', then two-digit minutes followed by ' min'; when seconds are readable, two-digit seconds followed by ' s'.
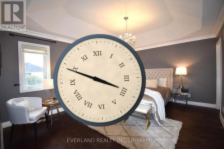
3 h 49 min
